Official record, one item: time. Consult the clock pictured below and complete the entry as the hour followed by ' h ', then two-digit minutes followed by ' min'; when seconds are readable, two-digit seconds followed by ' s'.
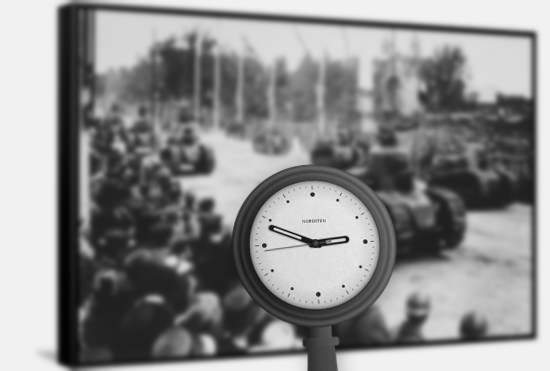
2 h 48 min 44 s
